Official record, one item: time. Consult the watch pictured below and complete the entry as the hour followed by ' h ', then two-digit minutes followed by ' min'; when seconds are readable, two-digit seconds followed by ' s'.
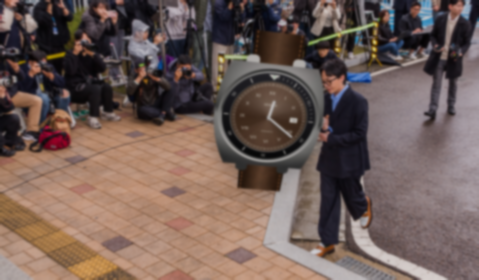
12 h 21 min
